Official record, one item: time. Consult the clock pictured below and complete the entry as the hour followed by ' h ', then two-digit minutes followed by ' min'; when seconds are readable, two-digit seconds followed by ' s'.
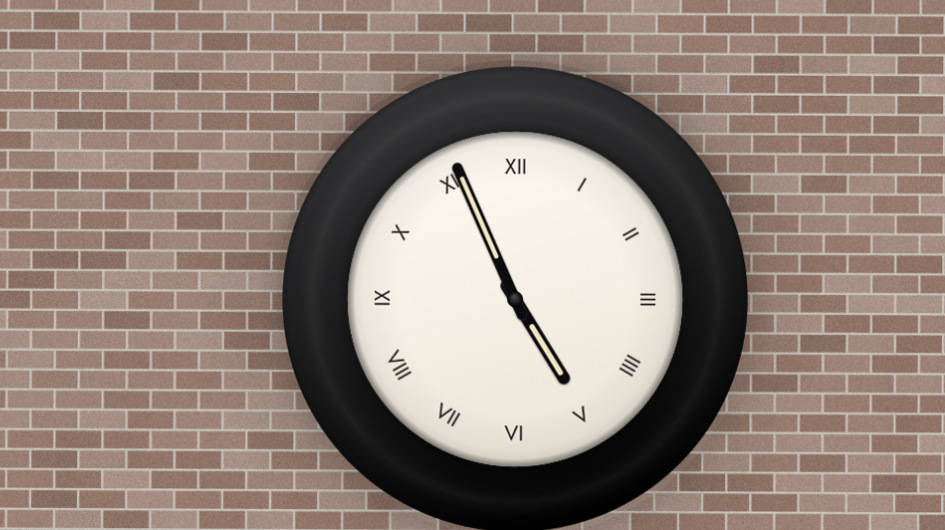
4 h 56 min
